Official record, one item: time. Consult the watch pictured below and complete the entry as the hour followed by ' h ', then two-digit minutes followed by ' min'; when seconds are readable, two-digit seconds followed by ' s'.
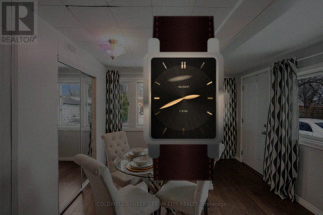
2 h 41 min
